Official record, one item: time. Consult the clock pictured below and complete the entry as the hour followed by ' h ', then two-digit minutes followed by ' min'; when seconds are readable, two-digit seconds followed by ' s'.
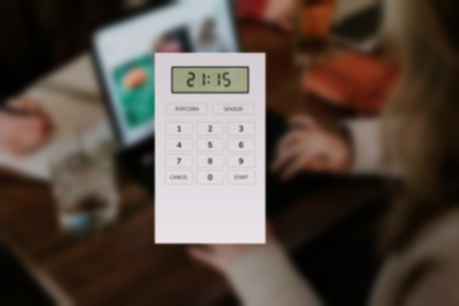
21 h 15 min
